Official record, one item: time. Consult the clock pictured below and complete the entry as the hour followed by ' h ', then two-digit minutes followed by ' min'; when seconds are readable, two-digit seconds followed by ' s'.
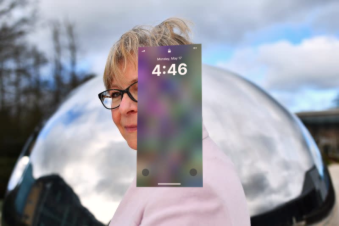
4 h 46 min
